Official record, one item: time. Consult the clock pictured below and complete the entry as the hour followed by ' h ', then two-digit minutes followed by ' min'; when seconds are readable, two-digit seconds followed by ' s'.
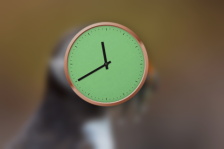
11 h 40 min
